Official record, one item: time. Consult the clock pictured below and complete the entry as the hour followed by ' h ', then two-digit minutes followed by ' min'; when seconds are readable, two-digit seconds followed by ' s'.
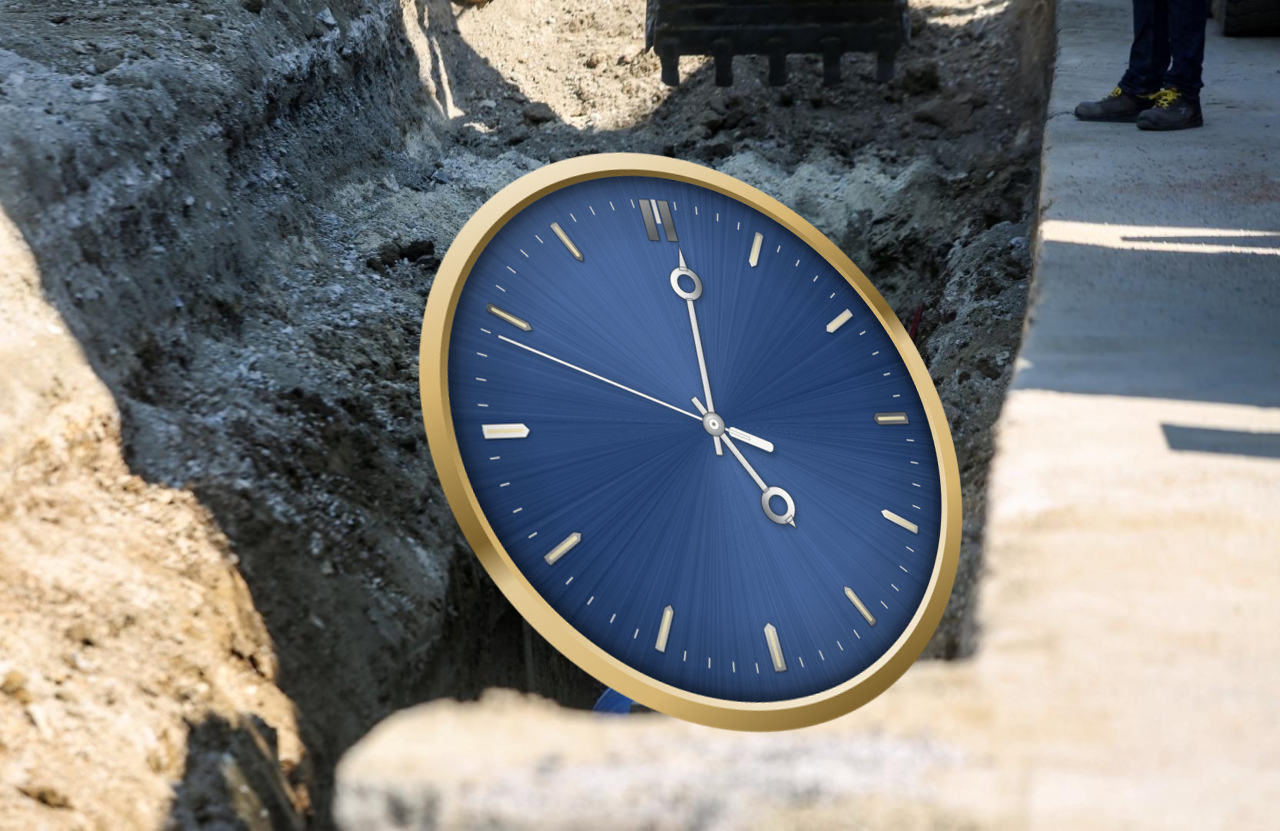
5 h 00 min 49 s
